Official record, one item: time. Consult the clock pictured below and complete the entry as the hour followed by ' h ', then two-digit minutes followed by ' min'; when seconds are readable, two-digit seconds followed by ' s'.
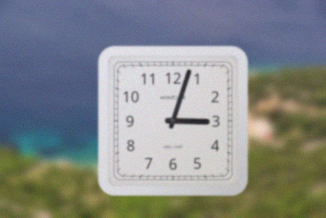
3 h 03 min
